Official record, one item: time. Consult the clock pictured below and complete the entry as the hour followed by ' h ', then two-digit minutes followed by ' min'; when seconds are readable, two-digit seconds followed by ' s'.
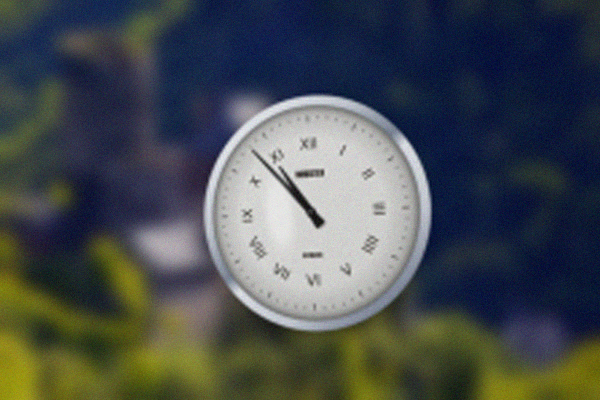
10 h 53 min
